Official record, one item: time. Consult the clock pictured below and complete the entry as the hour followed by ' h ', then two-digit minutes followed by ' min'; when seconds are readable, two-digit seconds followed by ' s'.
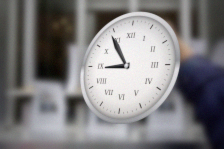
8 h 54 min
